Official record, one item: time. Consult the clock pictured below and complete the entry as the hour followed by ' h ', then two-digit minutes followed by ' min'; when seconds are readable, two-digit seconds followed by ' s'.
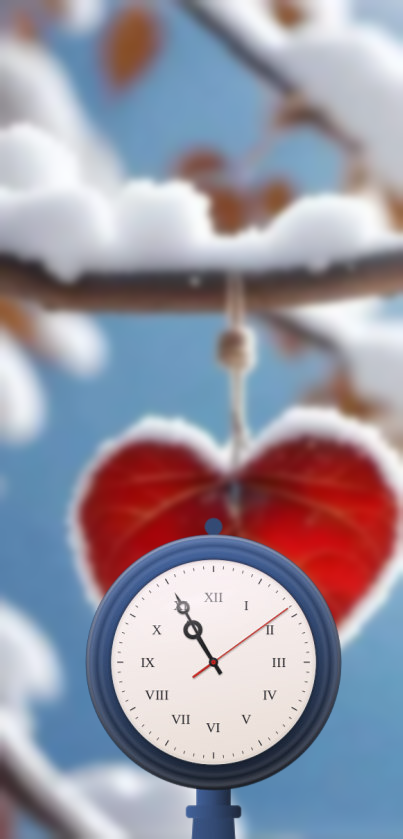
10 h 55 min 09 s
